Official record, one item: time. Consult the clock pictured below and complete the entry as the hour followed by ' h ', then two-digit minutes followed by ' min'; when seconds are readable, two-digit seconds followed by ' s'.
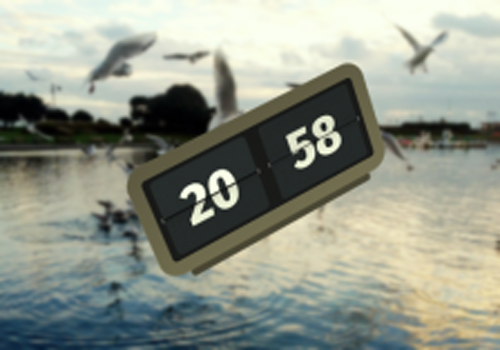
20 h 58 min
